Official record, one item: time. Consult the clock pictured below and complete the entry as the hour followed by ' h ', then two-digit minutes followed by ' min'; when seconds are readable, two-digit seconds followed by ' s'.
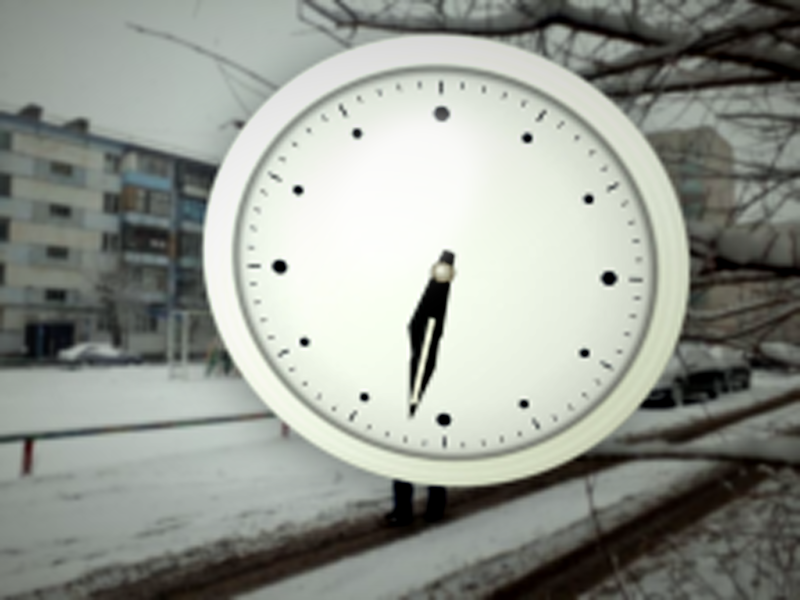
6 h 32 min
